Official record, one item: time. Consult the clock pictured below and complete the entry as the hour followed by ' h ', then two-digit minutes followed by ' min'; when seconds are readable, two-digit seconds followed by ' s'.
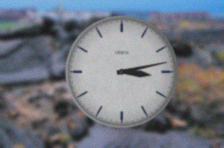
3 h 13 min
